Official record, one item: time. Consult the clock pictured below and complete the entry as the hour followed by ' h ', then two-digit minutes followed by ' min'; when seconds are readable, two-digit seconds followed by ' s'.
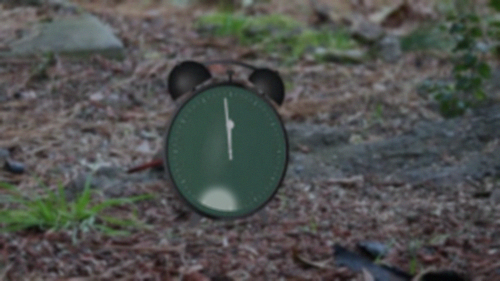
11 h 59 min
